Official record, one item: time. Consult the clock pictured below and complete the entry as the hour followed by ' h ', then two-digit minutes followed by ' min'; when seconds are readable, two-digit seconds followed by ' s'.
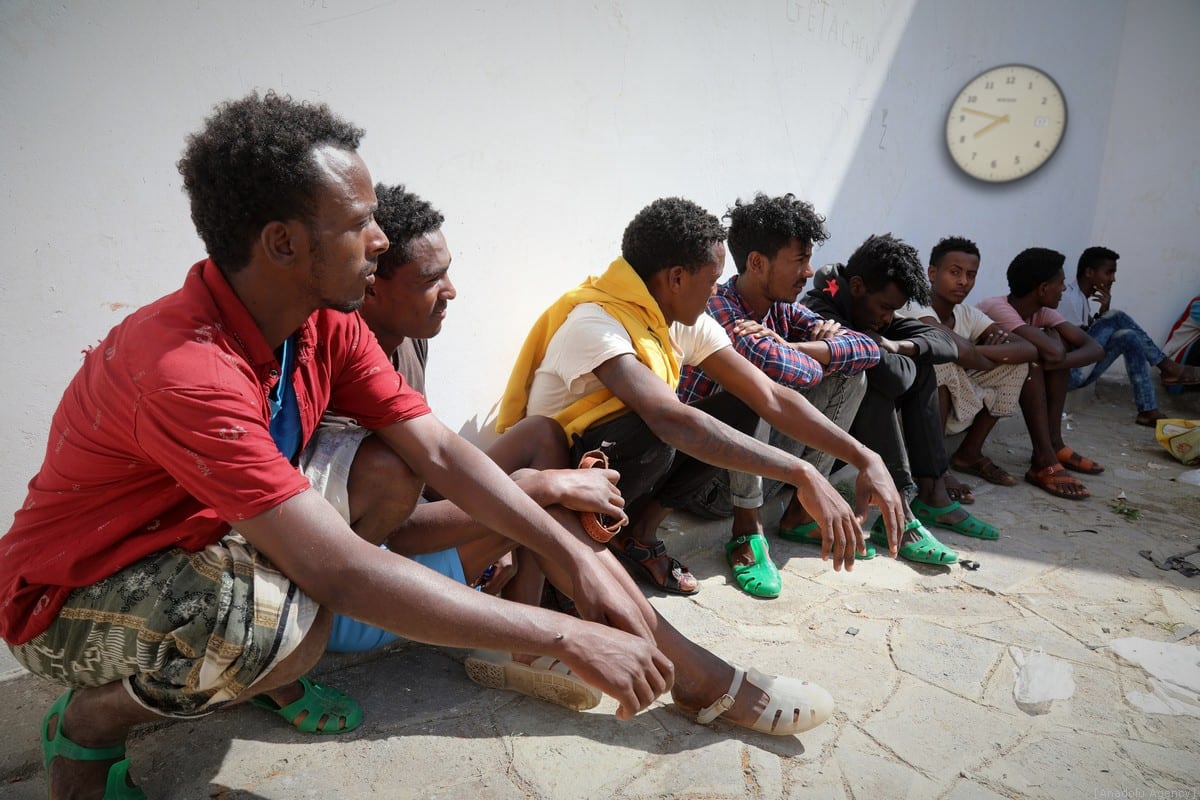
7 h 47 min
